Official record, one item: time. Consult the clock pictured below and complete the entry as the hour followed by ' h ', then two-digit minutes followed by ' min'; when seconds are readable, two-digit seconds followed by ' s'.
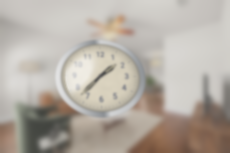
1 h 37 min
